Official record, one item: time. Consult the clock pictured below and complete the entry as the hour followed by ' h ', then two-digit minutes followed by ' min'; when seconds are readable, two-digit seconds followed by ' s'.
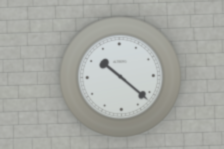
10 h 22 min
